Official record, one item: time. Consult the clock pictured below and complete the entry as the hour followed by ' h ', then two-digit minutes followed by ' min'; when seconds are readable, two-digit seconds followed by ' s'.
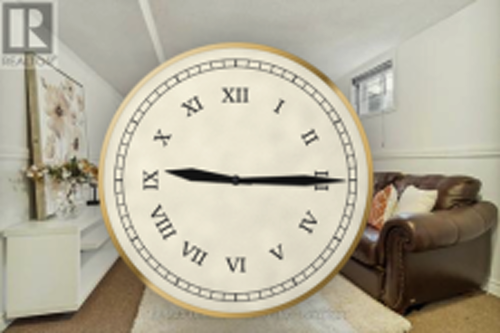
9 h 15 min
